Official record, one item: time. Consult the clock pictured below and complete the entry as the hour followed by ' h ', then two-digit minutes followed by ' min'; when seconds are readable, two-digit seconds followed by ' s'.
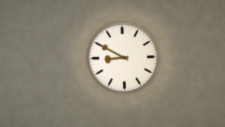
8 h 50 min
